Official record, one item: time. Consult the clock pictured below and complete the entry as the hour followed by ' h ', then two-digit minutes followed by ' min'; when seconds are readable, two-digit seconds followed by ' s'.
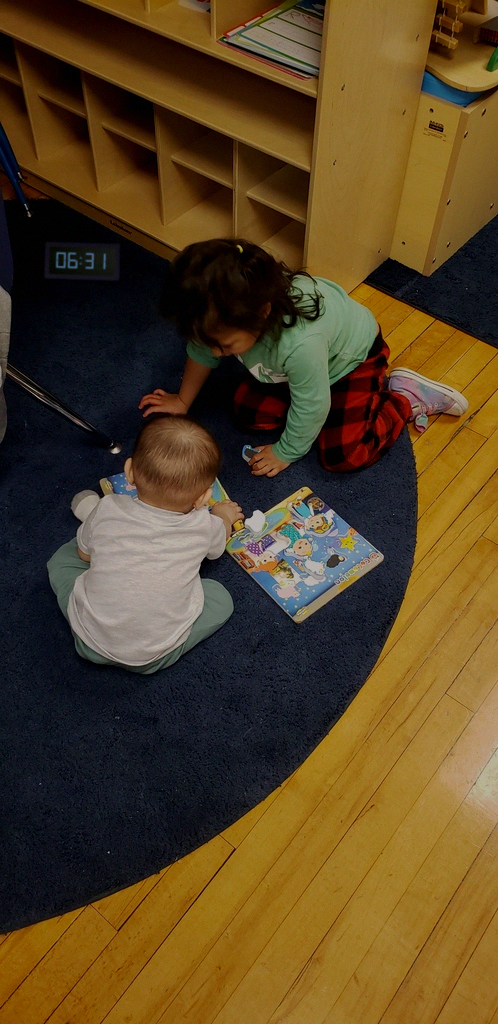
6 h 31 min
